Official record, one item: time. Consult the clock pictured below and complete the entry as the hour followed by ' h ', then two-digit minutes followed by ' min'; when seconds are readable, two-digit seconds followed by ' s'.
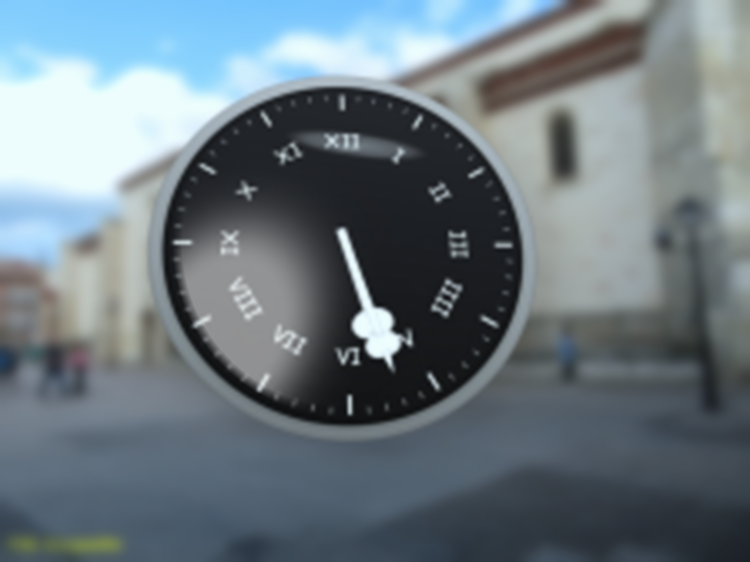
5 h 27 min
